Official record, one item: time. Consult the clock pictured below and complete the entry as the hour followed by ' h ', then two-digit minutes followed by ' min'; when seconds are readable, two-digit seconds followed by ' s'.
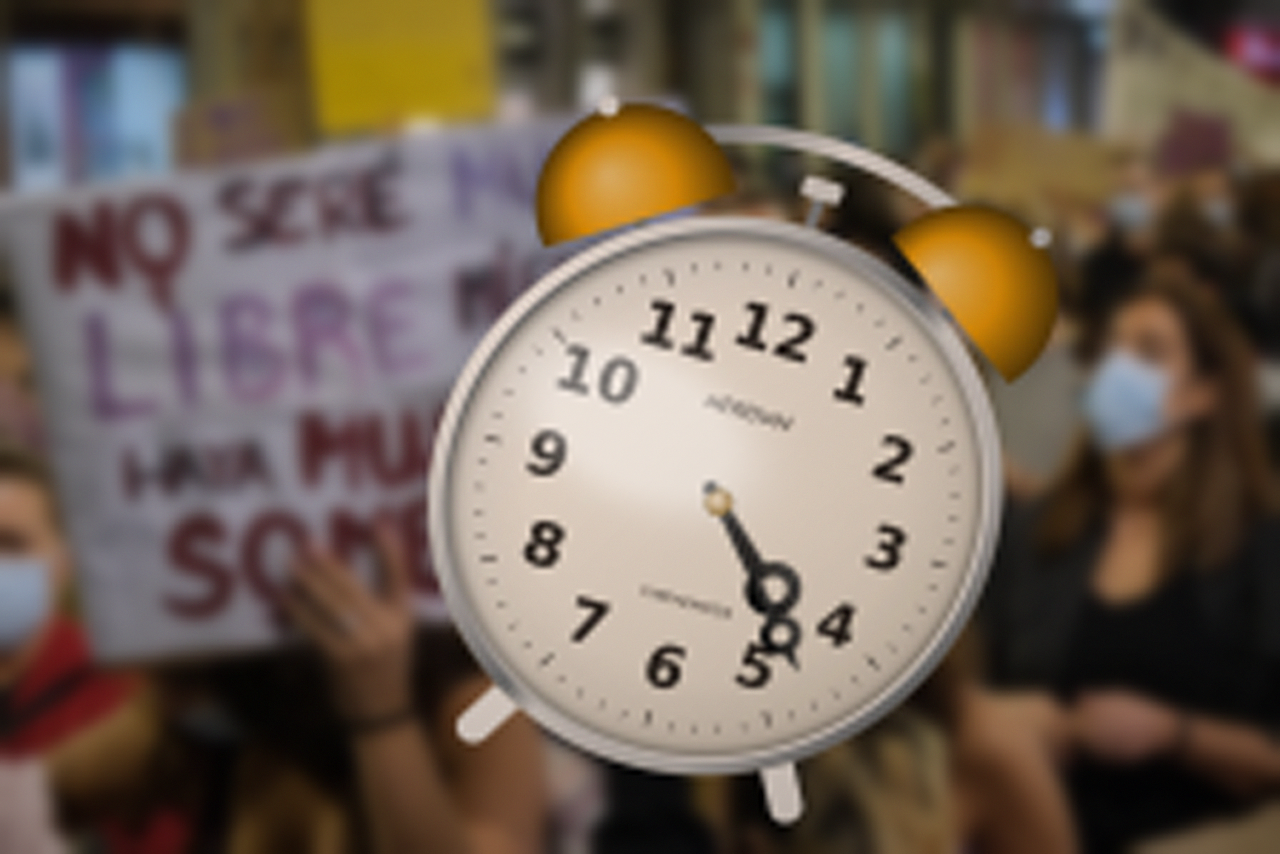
4 h 23 min
